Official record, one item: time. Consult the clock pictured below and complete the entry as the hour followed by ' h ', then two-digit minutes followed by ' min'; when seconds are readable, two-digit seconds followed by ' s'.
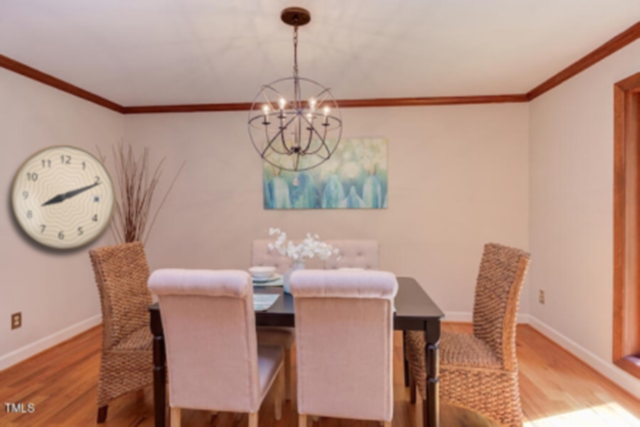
8 h 11 min
